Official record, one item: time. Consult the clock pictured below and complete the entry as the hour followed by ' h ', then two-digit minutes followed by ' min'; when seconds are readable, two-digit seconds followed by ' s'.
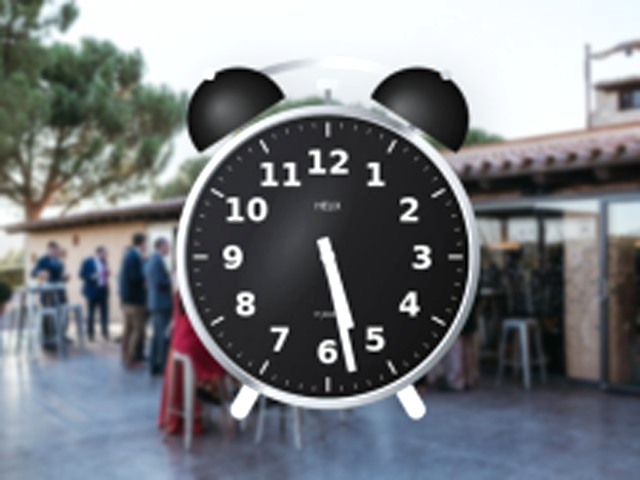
5 h 28 min
